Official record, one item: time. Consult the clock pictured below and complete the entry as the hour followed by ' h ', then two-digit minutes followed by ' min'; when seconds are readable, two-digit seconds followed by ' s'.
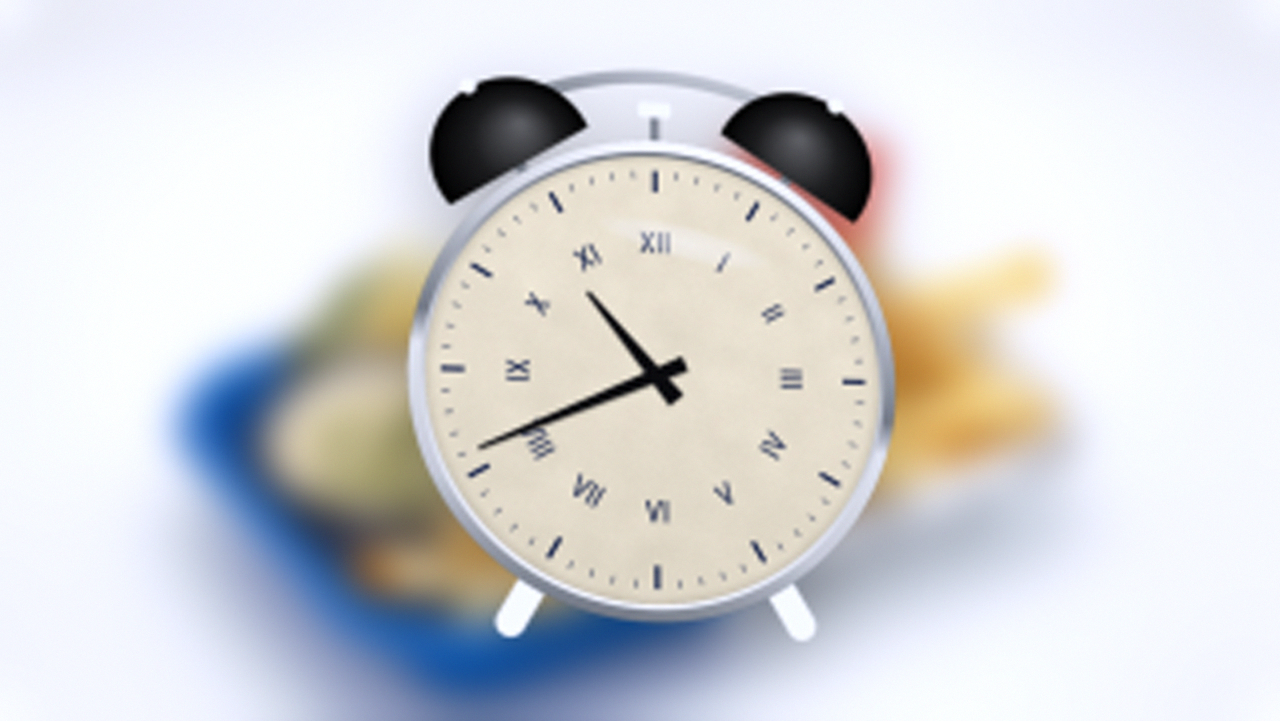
10 h 41 min
